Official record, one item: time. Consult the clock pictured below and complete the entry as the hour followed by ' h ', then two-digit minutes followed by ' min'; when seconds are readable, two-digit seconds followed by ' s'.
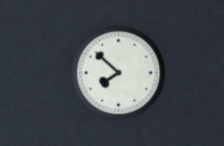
7 h 52 min
